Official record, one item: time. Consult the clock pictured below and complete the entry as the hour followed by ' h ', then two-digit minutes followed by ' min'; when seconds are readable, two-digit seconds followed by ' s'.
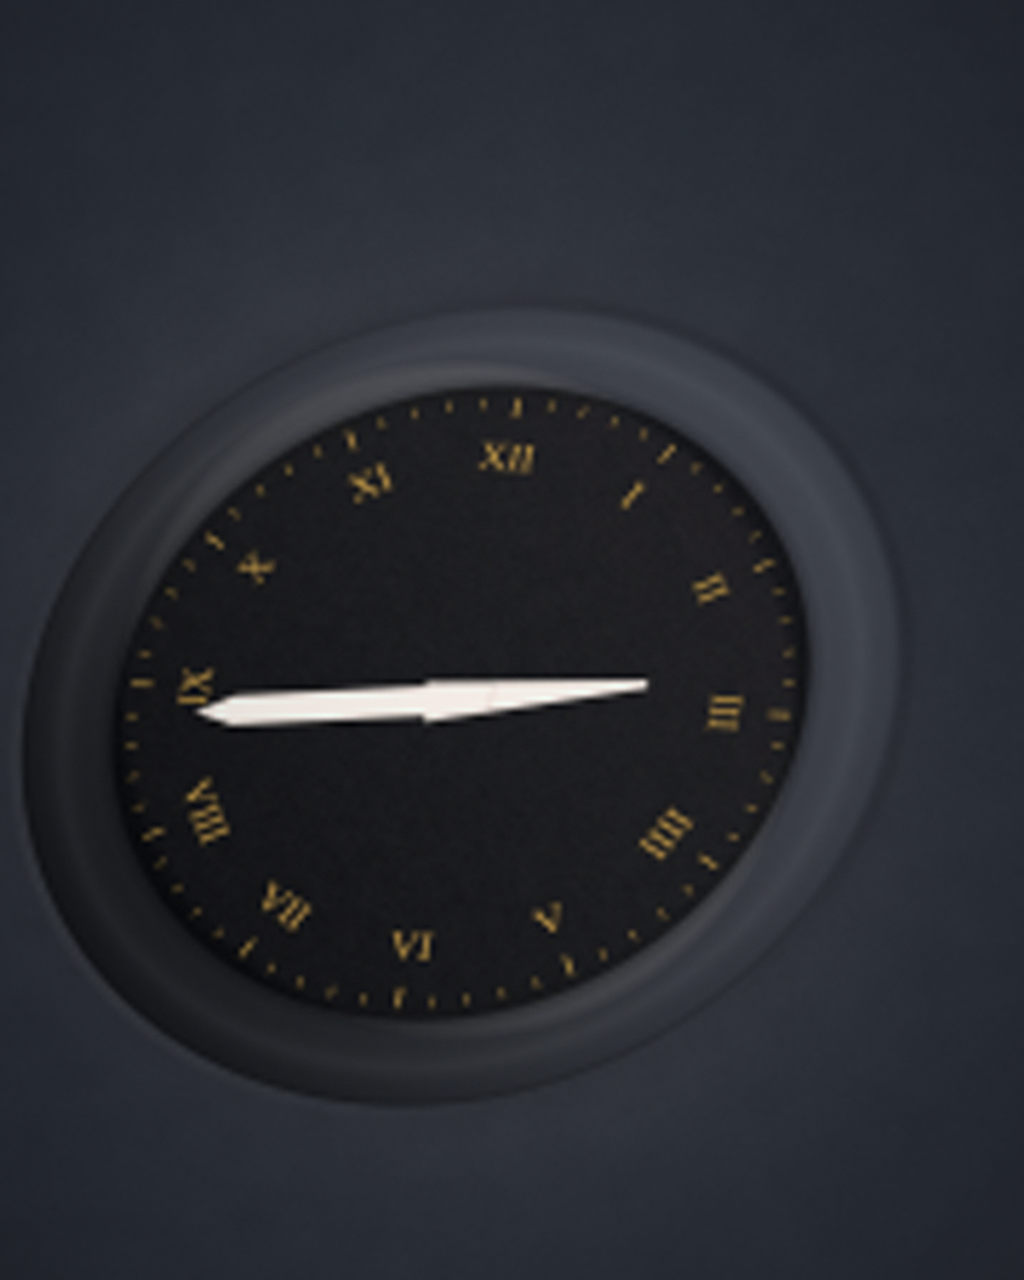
2 h 44 min
